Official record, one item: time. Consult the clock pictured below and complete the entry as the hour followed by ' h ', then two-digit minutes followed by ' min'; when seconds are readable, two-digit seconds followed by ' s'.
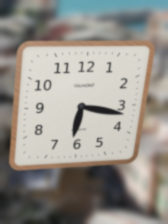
6 h 17 min
